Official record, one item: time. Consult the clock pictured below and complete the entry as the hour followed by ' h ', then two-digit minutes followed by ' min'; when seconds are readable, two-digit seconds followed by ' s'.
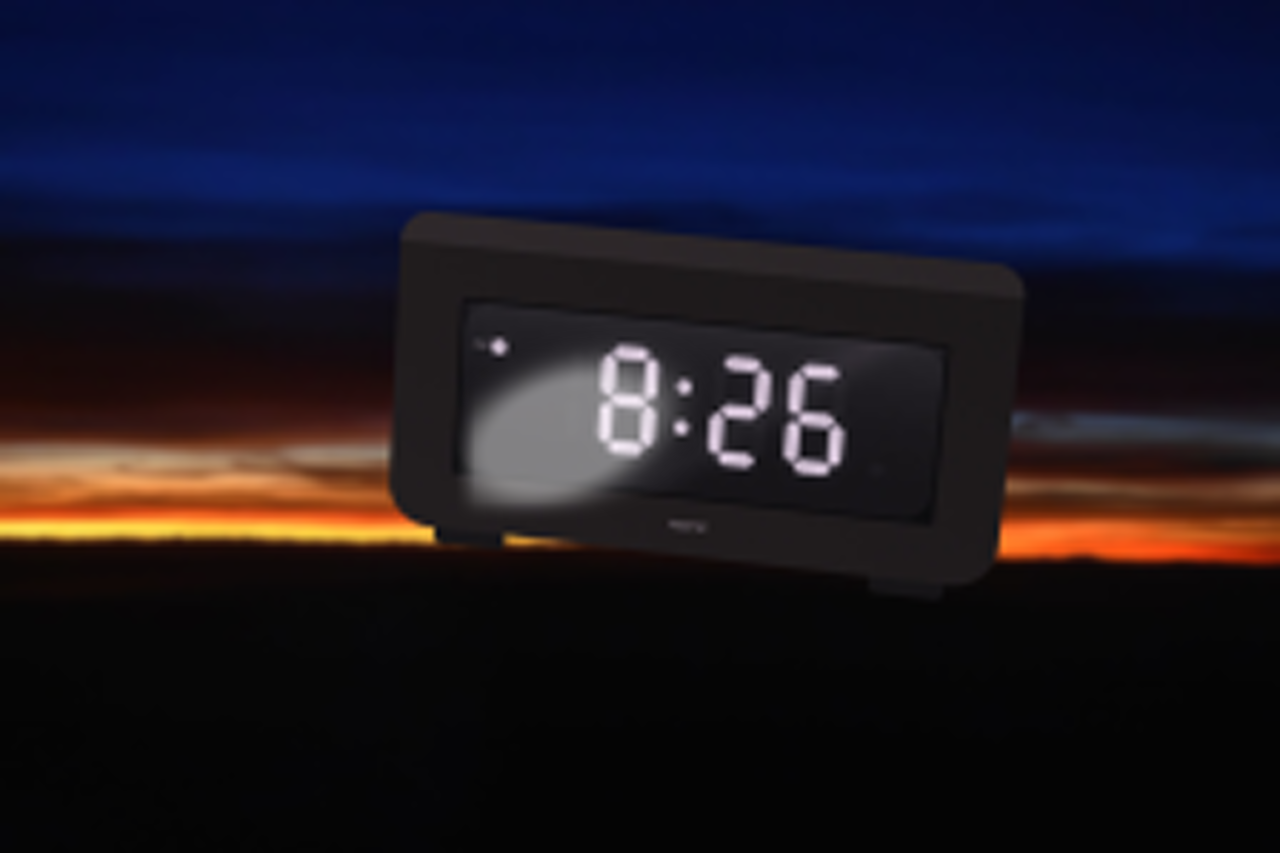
8 h 26 min
